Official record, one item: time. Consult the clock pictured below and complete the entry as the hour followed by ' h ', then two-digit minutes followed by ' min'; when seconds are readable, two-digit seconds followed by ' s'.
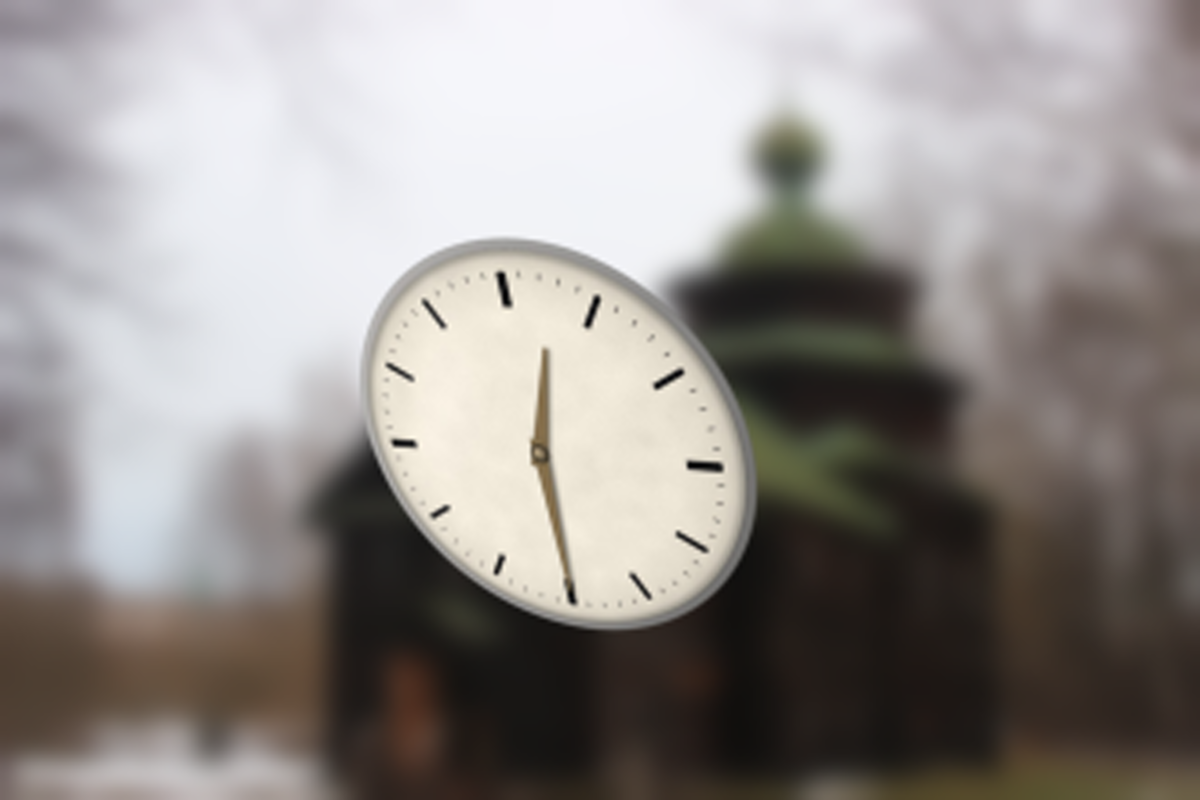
12 h 30 min
